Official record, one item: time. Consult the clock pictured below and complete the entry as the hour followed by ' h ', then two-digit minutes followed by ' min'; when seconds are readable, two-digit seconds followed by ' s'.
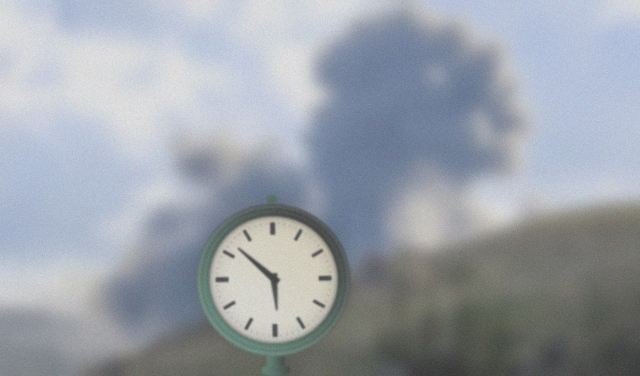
5 h 52 min
